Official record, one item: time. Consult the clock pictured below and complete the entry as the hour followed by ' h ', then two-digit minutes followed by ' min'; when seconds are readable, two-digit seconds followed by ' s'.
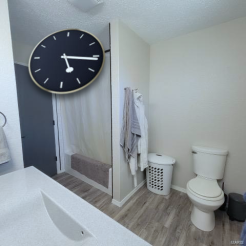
5 h 16 min
